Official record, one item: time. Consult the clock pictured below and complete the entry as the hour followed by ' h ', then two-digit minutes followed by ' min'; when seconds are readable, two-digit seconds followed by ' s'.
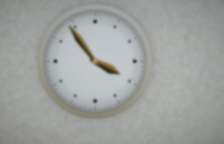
3 h 54 min
